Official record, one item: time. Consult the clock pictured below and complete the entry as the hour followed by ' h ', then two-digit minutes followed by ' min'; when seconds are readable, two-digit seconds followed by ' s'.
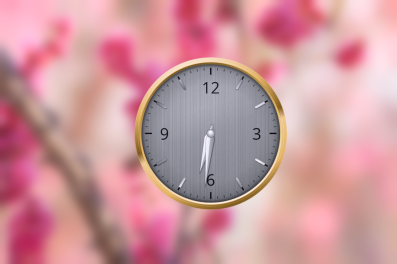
6 h 31 min
